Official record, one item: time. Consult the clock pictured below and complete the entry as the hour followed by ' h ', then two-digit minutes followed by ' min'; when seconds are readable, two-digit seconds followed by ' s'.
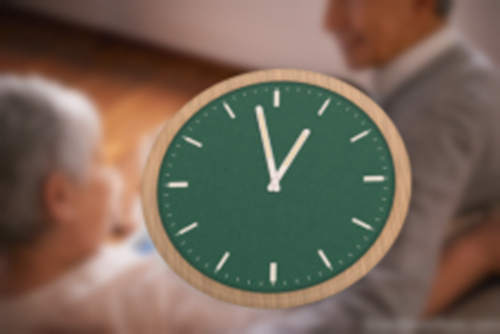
12 h 58 min
